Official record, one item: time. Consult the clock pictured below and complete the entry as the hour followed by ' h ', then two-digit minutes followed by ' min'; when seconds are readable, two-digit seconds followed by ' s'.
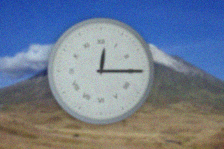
12 h 15 min
